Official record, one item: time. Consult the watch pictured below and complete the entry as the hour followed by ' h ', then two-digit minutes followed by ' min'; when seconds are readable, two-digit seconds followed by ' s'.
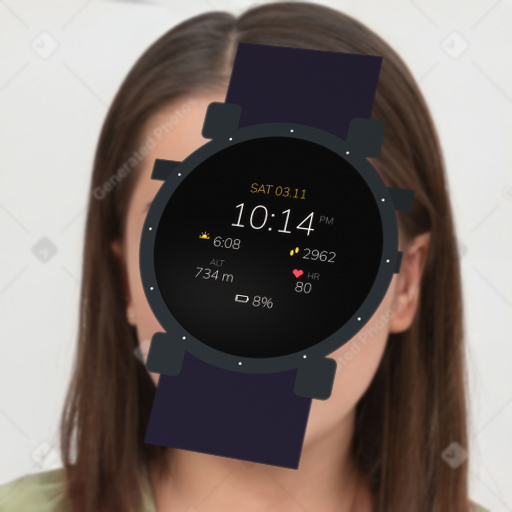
10 h 14 min
